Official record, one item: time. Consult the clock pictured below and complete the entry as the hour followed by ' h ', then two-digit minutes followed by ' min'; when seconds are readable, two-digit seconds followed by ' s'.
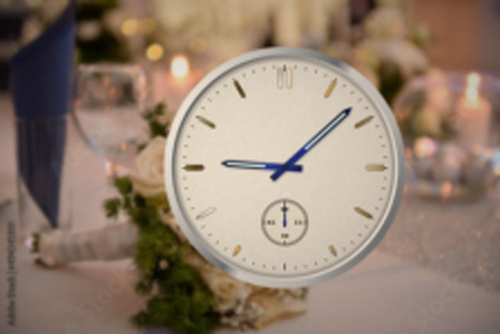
9 h 08 min
